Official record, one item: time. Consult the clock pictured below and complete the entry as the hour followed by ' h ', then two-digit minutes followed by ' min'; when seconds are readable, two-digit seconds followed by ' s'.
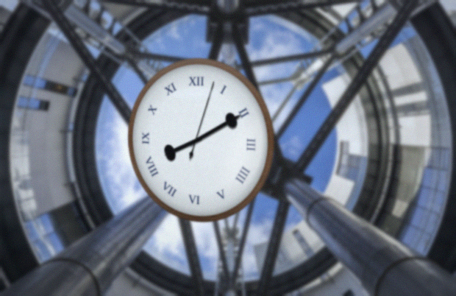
8 h 10 min 03 s
